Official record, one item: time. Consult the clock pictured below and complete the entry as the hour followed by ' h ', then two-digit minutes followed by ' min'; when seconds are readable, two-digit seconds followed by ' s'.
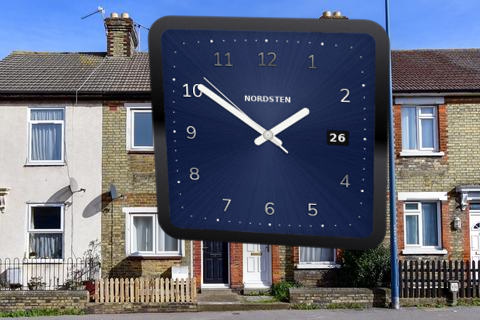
1 h 50 min 52 s
